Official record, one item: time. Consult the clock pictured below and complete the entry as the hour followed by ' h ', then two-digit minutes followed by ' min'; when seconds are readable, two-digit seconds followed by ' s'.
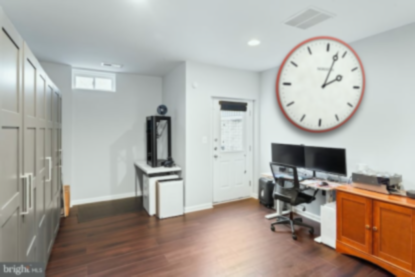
2 h 03 min
